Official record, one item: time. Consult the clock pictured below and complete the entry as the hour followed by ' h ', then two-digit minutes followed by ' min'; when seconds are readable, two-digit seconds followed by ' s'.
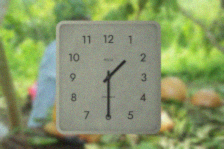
1 h 30 min
